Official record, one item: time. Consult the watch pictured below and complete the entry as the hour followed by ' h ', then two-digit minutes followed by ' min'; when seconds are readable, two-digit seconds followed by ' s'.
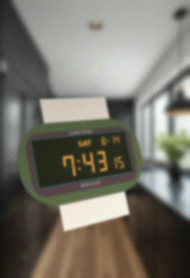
7 h 43 min
